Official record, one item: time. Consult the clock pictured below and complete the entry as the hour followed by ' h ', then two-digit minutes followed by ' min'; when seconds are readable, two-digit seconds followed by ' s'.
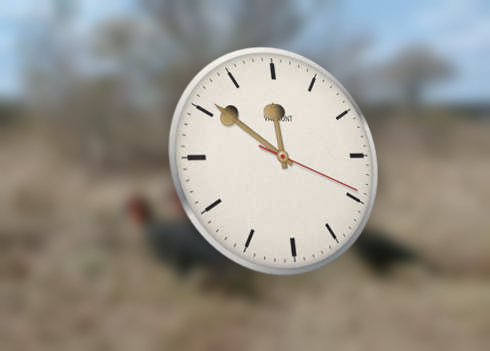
11 h 51 min 19 s
